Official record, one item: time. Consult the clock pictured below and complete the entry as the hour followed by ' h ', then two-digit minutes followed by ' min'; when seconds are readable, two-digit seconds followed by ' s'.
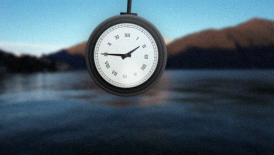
1 h 45 min
